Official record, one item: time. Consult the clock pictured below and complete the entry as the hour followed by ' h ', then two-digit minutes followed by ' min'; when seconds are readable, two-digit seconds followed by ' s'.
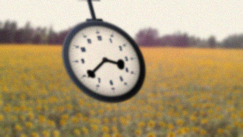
3 h 39 min
